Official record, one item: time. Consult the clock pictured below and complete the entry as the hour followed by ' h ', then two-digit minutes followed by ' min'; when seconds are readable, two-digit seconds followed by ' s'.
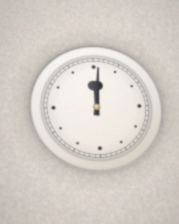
12 h 01 min
